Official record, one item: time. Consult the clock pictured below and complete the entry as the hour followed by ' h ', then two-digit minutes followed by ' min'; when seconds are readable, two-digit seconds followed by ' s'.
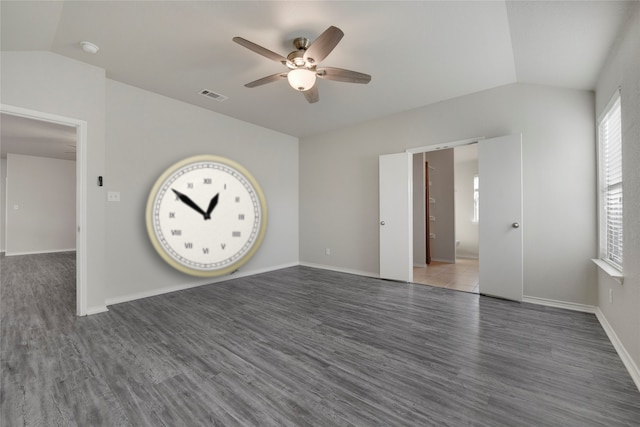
12 h 51 min
